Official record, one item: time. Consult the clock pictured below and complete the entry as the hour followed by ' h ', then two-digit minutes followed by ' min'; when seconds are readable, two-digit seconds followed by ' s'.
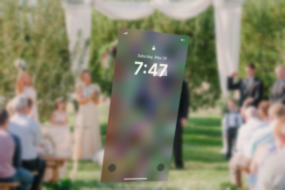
7 h 47 min
